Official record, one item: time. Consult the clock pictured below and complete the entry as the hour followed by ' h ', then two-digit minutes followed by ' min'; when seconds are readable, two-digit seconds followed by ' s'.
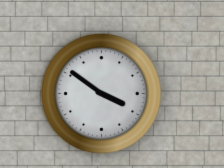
3 h 51 min
